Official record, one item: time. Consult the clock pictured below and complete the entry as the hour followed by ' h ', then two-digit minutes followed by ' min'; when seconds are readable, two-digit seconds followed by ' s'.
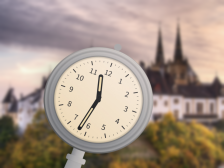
11 h 32 min
